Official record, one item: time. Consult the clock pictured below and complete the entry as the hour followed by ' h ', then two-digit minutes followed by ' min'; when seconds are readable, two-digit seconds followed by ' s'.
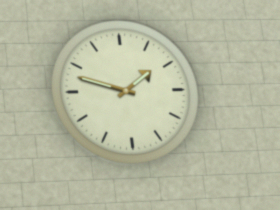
1 h 48 min
